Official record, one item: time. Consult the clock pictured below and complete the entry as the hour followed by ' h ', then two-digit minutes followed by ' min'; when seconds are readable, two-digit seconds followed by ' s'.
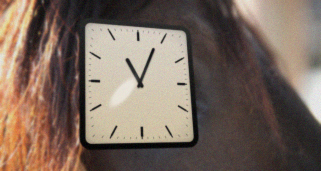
11 h 04 min
